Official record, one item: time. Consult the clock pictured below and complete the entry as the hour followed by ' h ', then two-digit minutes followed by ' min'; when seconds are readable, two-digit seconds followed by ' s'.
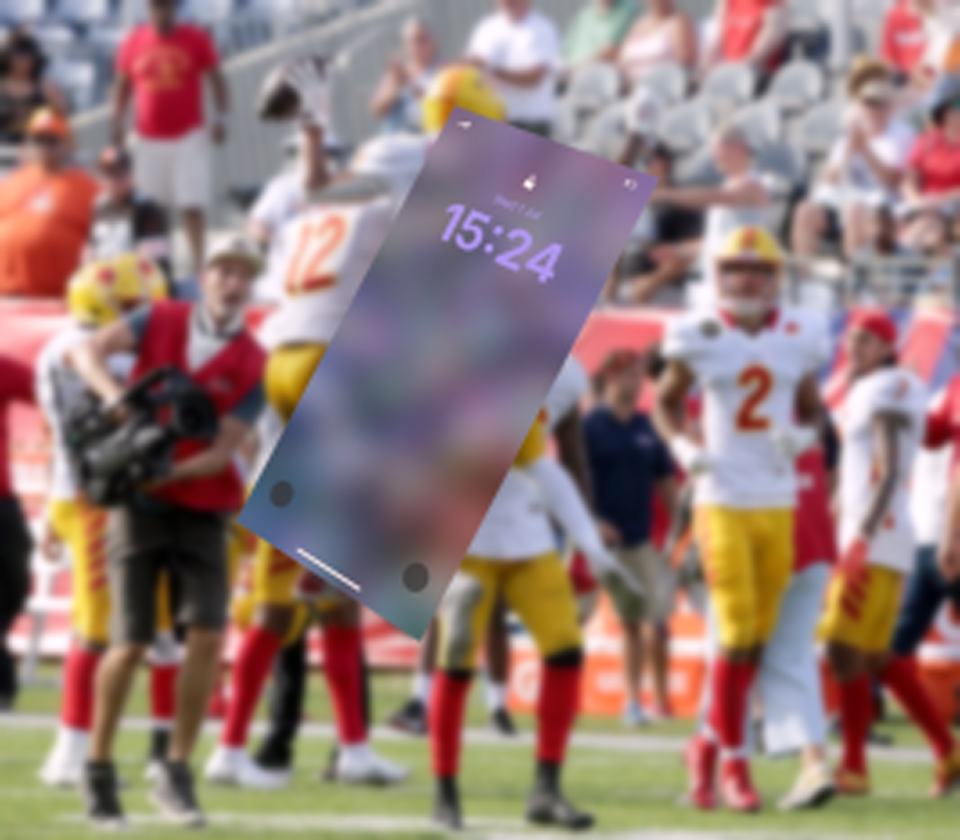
15 h 24 min
